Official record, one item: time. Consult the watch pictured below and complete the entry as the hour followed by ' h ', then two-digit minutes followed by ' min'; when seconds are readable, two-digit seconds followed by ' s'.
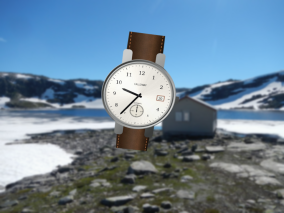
9 h 36 min
